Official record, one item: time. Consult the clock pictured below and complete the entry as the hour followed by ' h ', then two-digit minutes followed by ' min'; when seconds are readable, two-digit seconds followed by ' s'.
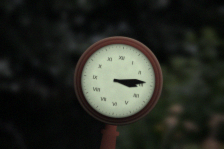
3 h 14 min
